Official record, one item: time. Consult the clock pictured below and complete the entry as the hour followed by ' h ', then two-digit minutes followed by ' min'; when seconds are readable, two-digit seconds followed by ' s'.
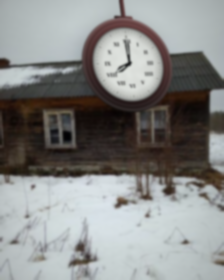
8 h 00 min
